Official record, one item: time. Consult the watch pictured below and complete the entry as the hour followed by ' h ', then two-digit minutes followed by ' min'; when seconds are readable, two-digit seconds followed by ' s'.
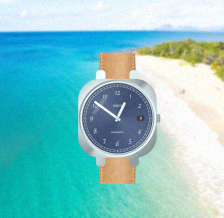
12 h 51 min
